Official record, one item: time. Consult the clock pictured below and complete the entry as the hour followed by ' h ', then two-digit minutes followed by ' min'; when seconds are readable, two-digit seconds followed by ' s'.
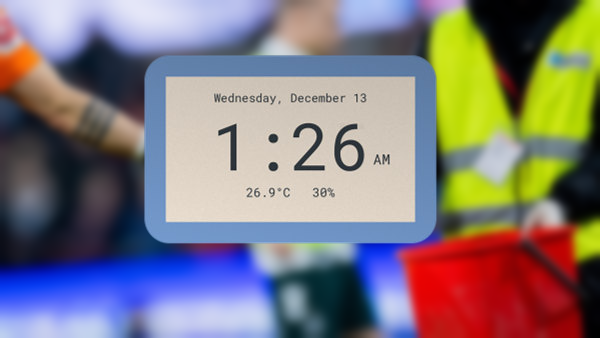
1 h 26 min
